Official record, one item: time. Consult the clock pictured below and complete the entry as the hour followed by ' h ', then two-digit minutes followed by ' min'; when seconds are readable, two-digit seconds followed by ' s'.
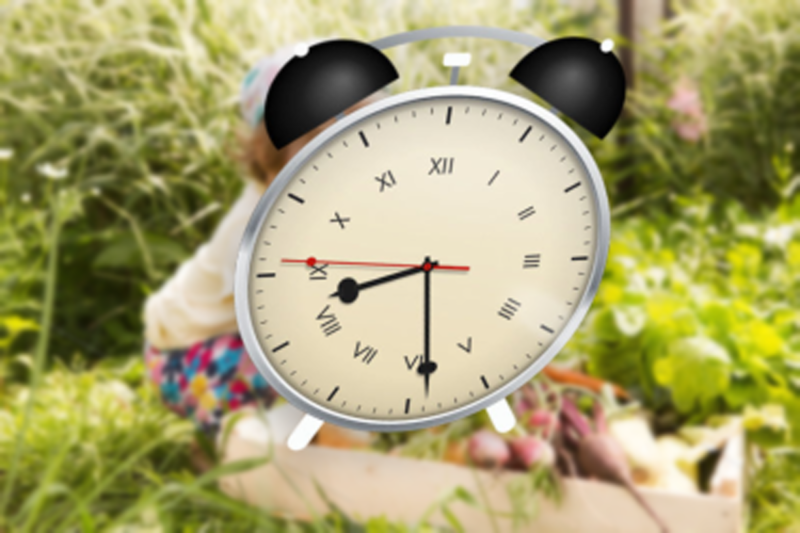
8 h 28 min 46 s
